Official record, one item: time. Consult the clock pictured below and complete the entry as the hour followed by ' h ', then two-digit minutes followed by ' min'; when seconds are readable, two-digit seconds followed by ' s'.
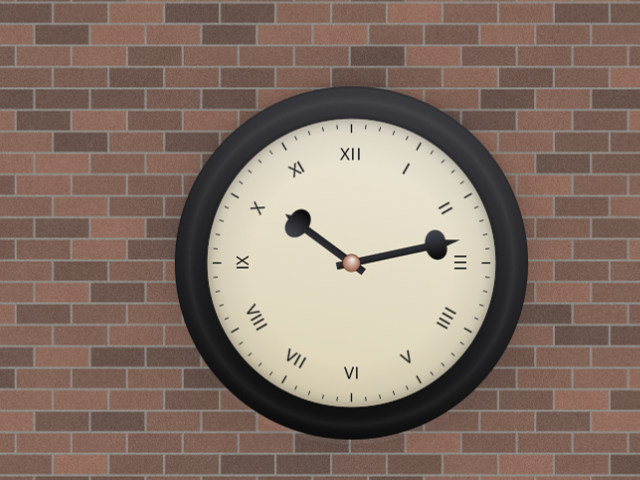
10 h 13 min
